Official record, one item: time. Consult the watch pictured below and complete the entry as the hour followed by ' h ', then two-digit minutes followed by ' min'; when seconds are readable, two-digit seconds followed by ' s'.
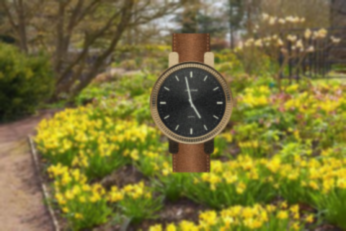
4 h 58 min
